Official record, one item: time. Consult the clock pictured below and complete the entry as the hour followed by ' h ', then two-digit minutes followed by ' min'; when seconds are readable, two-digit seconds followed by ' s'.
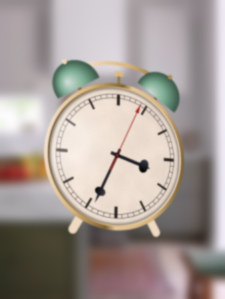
3 h 34 min 04 s
